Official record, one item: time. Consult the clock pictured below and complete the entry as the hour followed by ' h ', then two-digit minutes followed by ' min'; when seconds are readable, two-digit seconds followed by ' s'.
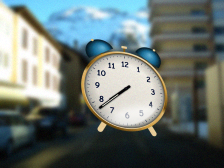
7 h 38 min
